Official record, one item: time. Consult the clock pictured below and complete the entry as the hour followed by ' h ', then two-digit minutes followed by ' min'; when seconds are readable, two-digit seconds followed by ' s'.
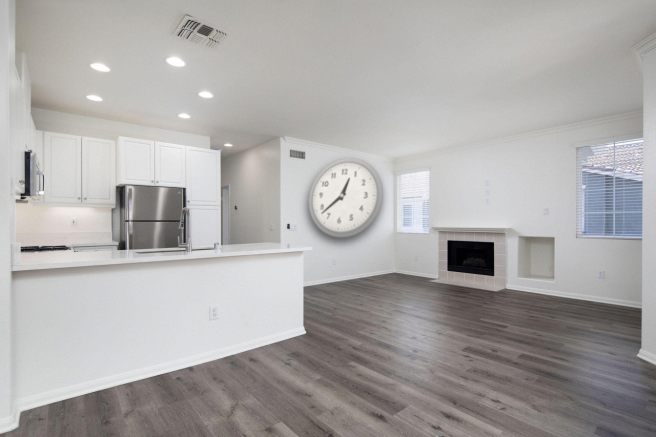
12 h 38 min
